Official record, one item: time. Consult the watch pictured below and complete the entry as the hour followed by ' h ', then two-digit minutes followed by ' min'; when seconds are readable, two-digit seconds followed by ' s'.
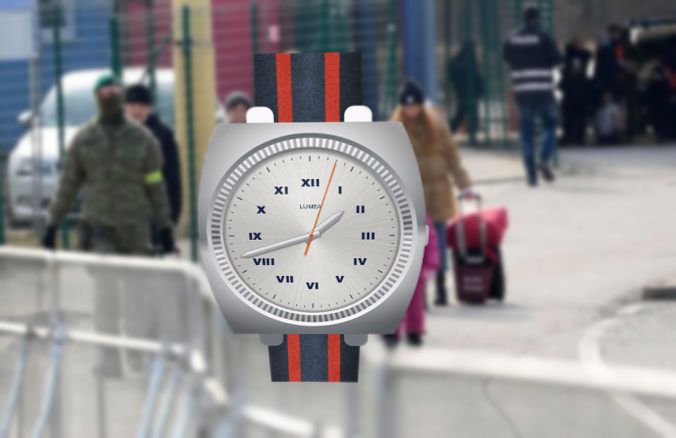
1 h 42 min 03 s
